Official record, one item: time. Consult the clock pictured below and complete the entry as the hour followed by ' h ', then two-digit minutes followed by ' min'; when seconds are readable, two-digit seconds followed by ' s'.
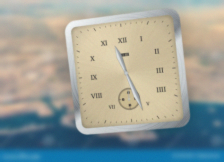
11 h 27 min
